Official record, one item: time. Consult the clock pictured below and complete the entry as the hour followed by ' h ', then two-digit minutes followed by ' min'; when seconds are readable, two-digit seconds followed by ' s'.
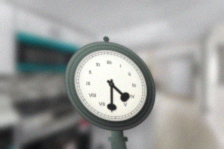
4 h 31 min
